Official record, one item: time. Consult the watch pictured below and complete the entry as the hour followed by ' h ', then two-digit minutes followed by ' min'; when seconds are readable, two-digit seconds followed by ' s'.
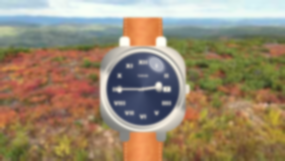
2 h 45 min
